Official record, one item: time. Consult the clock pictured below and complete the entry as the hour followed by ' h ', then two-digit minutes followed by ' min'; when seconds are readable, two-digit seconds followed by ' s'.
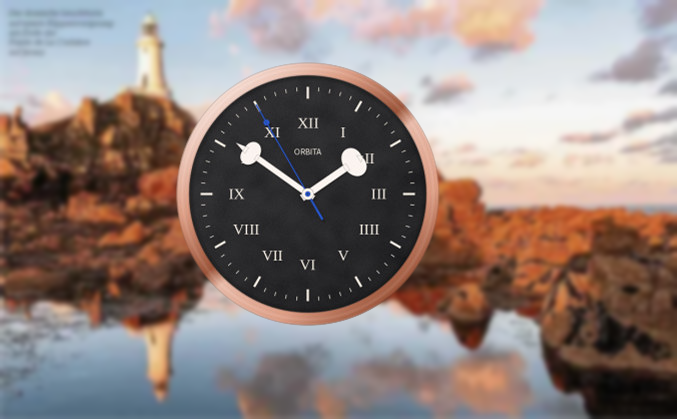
1 h 50 min 55 s
